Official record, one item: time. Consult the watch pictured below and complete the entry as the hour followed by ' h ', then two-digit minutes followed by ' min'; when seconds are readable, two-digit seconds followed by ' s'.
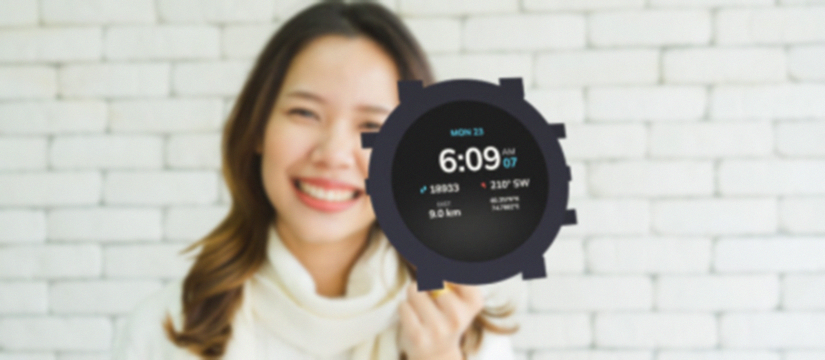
6 h 09 min
